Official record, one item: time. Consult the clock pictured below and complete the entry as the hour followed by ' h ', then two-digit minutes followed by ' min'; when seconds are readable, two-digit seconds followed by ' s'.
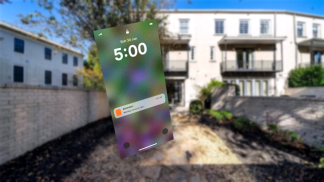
5 h 00 min
